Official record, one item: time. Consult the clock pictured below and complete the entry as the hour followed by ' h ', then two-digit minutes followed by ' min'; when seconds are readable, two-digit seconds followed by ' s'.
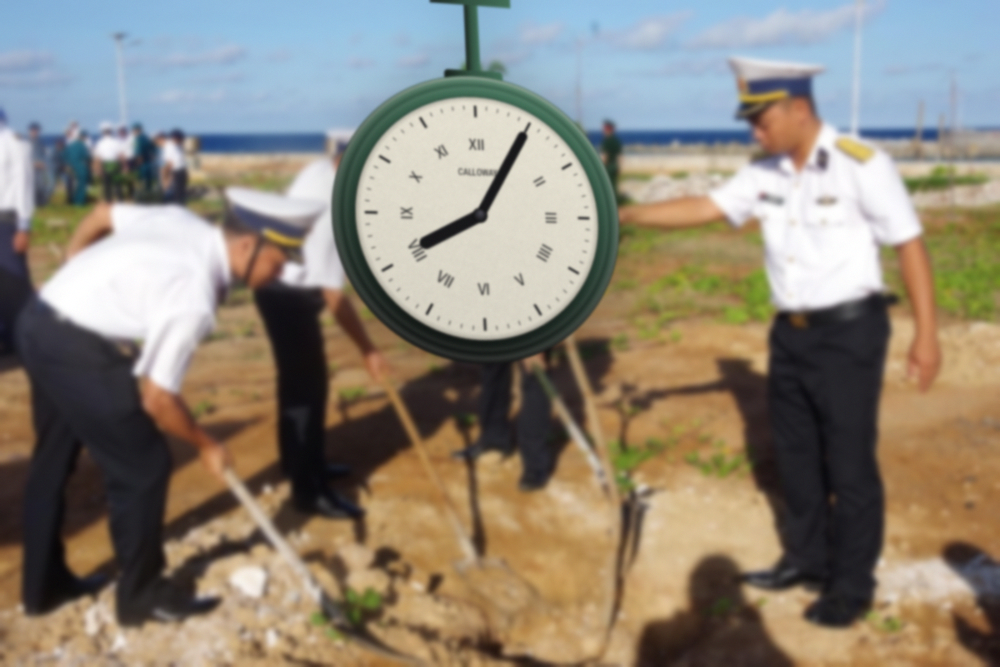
8 h 05 min
